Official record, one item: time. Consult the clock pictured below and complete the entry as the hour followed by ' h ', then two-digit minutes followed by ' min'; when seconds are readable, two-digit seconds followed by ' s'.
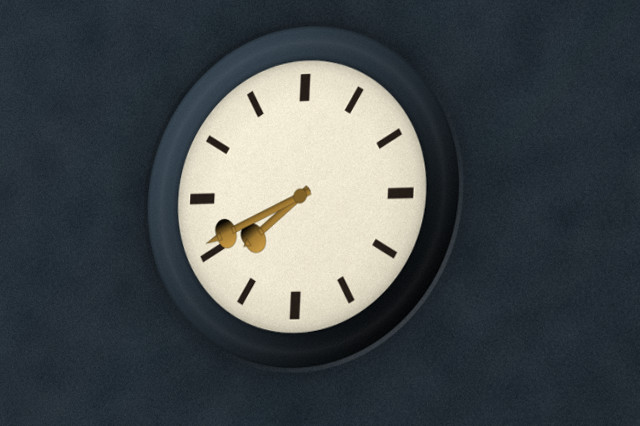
7 h 41 min
